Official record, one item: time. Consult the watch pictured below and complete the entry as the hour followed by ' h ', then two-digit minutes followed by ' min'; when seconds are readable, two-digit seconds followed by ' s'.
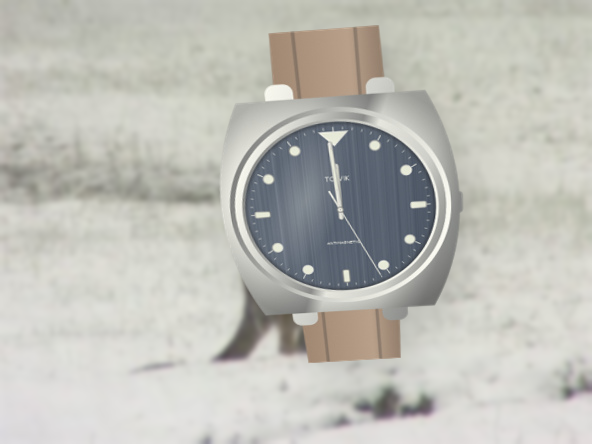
11 h 59 min 26 s
